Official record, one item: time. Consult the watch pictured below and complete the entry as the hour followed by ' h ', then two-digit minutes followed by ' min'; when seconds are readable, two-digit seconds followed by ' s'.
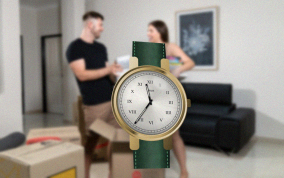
11 h 36 min
